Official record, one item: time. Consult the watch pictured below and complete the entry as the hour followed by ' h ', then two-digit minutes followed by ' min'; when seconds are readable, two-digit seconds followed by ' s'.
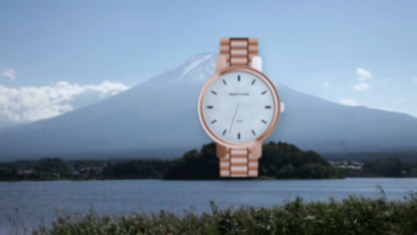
6 h 33 min
